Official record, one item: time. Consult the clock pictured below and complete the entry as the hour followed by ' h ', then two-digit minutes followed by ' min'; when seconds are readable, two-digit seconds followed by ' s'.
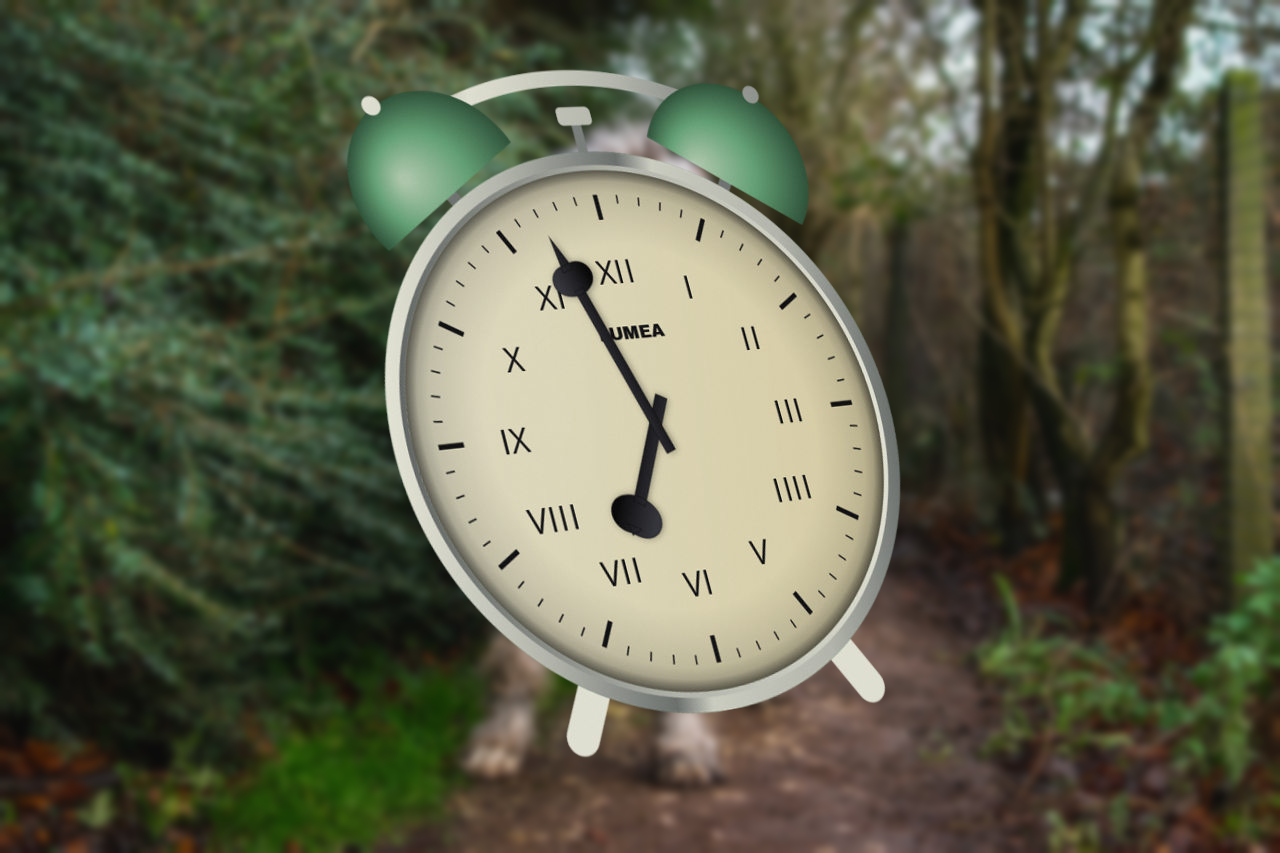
6 h 57 min
